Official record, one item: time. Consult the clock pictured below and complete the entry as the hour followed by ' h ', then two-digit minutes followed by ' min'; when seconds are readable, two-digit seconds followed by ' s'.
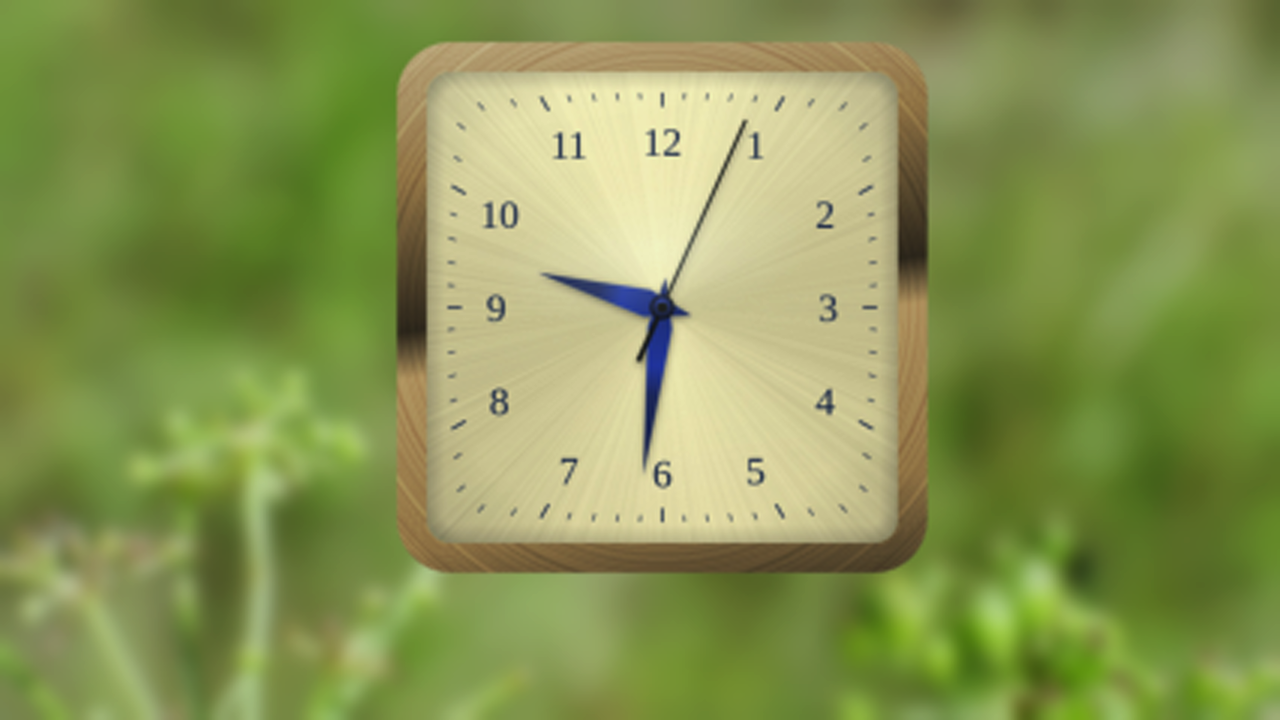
9 h 31 min 04 s
